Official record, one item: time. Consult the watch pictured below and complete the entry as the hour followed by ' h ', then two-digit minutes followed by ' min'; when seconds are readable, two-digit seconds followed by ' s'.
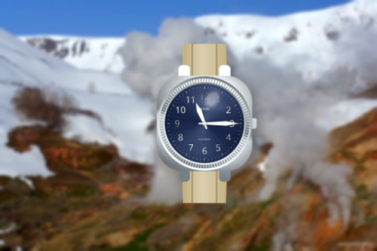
11 h 15 min
